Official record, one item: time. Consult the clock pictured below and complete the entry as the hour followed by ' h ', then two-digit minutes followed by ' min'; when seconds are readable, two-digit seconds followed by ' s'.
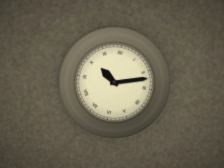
10 h 12 min
